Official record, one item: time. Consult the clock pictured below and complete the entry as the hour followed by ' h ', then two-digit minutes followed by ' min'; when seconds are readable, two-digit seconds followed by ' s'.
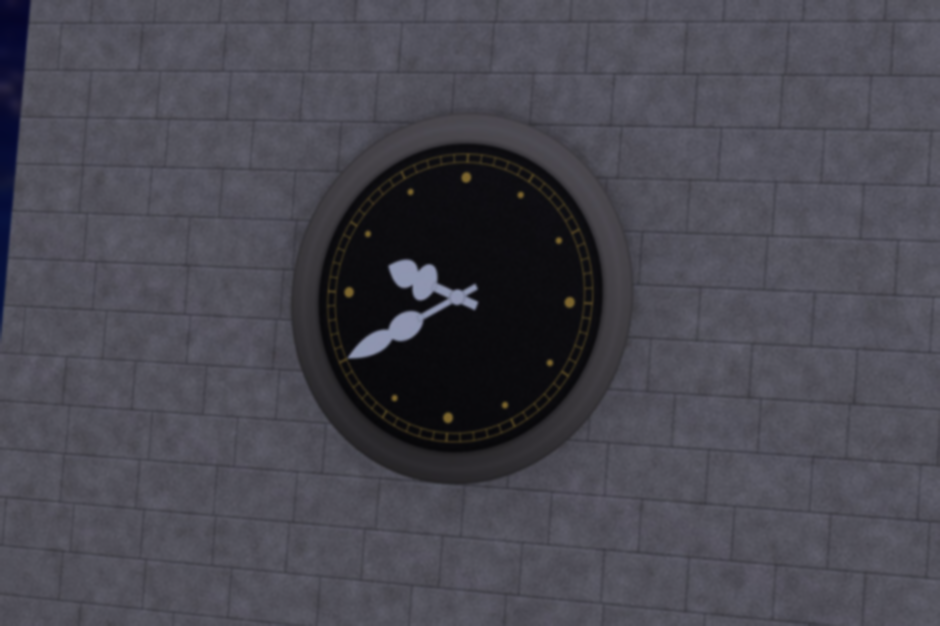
9 h 40 min
